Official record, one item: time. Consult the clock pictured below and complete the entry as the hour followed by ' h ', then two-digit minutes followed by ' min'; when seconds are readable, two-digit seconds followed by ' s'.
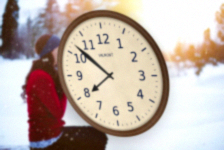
7 h 52 min
